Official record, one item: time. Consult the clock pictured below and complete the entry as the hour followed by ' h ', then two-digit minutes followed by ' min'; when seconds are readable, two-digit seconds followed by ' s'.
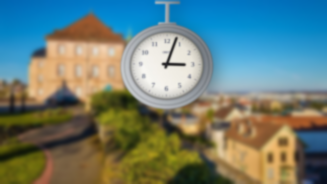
3 h 03 min
